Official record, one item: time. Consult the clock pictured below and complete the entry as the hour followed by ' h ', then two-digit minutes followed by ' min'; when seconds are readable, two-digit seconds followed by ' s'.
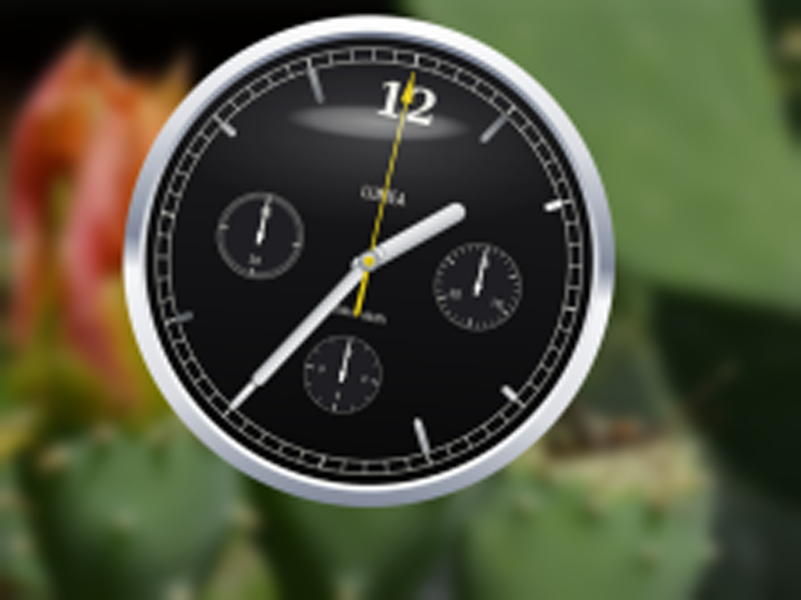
1 h 35 min
